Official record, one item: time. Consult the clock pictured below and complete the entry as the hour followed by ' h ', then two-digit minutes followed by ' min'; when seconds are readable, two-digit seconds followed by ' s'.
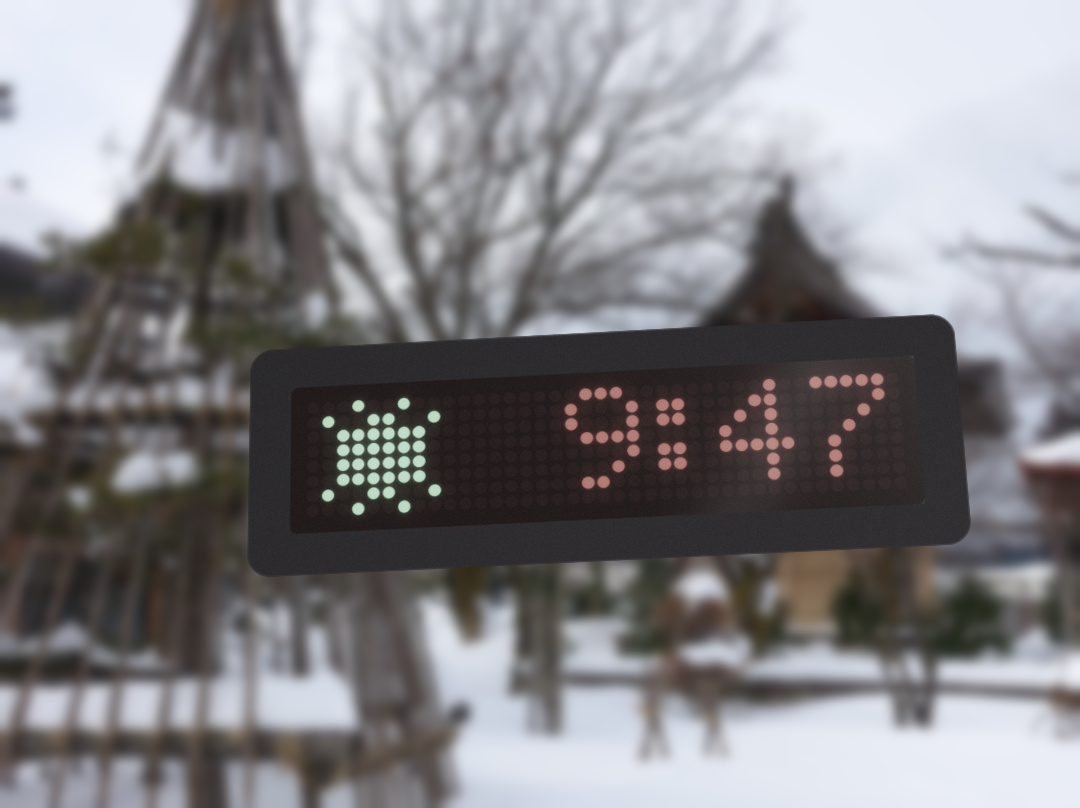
9 h 47 min
